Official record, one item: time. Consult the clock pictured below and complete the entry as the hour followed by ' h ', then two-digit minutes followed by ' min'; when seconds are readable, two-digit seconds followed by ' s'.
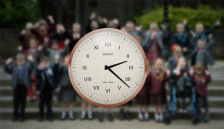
2 h 22 min
